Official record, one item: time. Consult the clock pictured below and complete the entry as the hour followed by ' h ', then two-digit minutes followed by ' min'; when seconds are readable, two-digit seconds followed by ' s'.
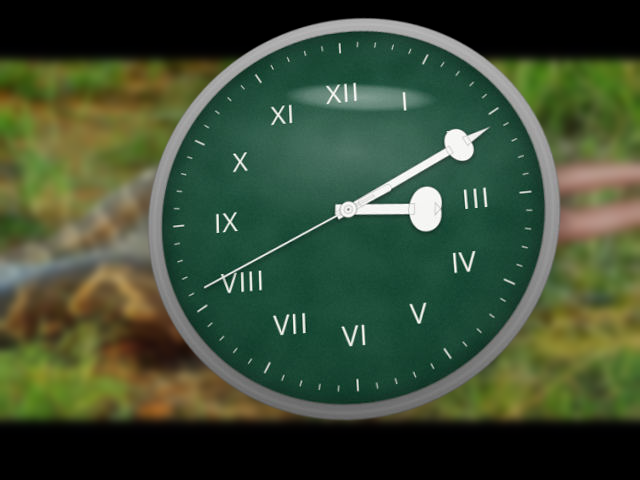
3 h 10 min 41 s
